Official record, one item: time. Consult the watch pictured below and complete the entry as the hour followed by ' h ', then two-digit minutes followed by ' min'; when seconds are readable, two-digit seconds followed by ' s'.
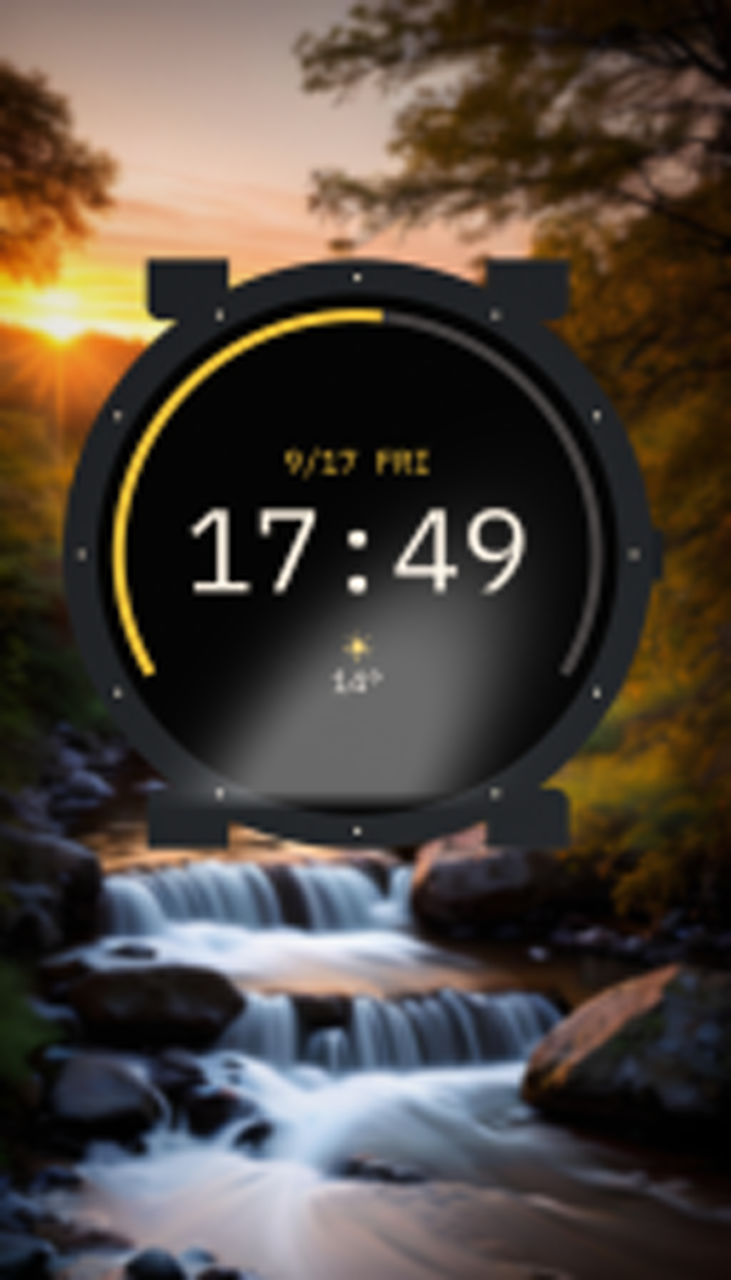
17 h 49 min
